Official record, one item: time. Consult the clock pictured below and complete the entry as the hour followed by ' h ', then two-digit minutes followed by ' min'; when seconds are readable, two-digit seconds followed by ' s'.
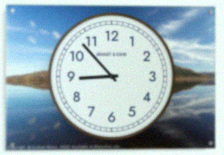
8 h 53 min
